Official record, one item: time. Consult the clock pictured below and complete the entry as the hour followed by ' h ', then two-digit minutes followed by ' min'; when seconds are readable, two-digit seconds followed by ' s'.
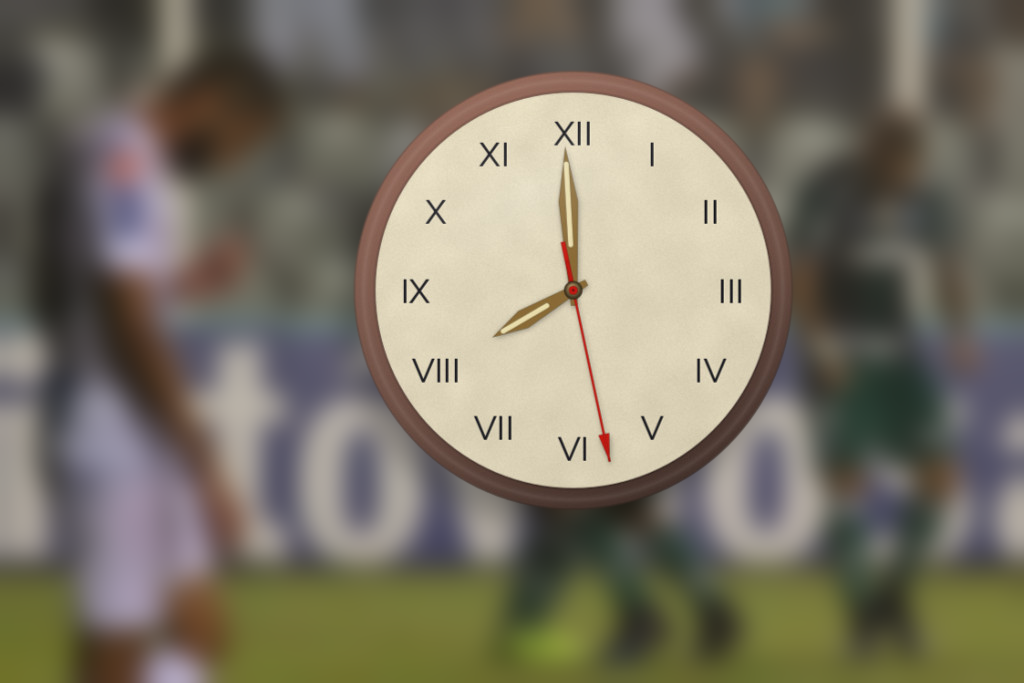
7 h 59 min 28 s
